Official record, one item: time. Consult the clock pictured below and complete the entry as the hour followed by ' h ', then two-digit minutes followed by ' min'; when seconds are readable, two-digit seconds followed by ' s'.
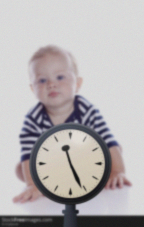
11 h 26 min
